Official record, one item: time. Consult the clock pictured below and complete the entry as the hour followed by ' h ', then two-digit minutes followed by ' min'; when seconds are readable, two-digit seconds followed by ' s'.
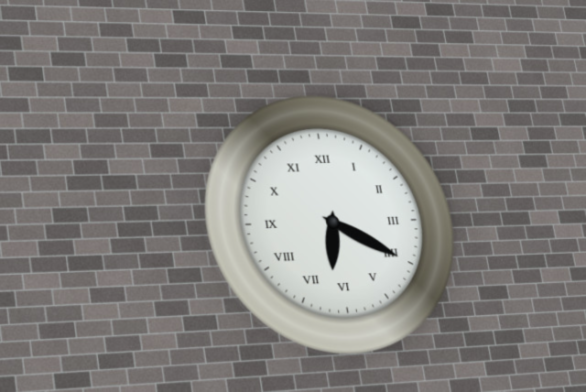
6 h 20 min
